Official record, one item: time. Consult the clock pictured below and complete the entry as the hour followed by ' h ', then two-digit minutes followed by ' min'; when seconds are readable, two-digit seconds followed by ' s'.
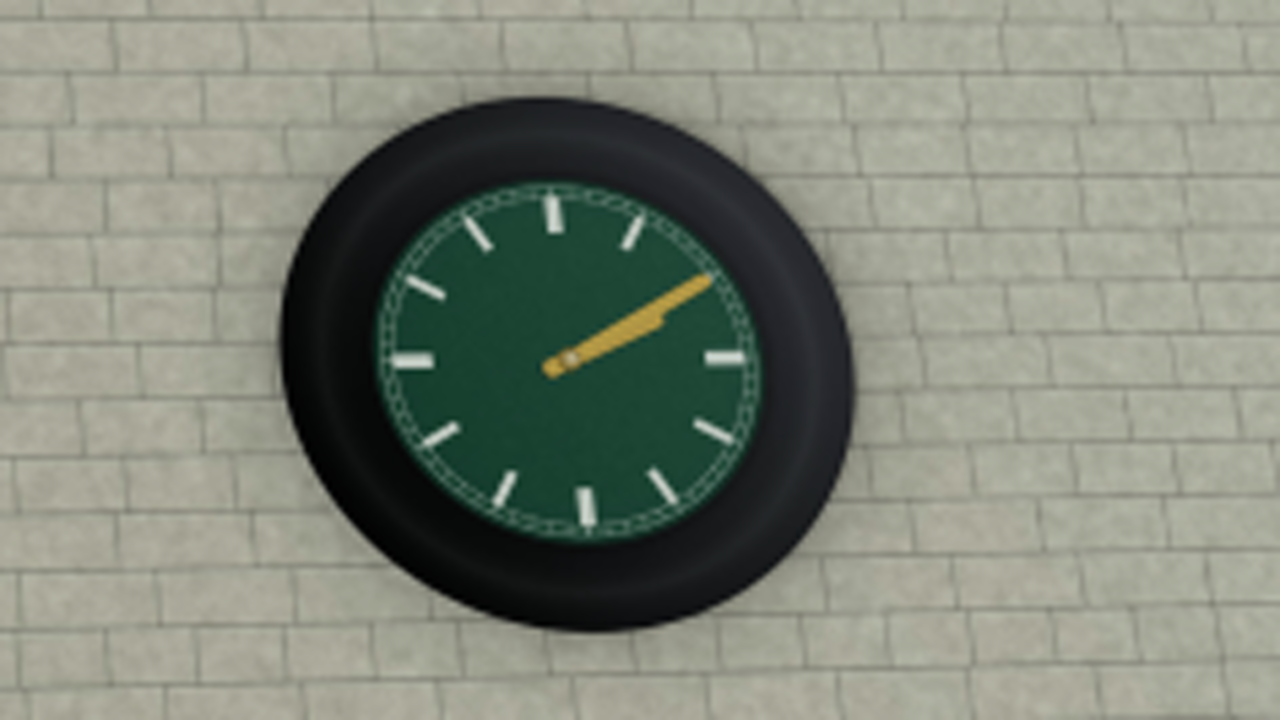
2 h 10 min
